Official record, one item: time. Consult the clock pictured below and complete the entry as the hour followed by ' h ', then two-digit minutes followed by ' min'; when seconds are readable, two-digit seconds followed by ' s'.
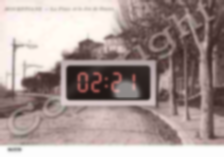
2 h 21 min
